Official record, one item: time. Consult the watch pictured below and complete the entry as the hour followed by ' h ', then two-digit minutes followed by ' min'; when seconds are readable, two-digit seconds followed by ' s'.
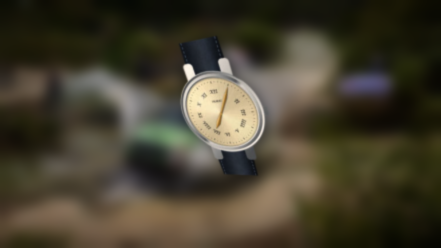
7 h 05 min
